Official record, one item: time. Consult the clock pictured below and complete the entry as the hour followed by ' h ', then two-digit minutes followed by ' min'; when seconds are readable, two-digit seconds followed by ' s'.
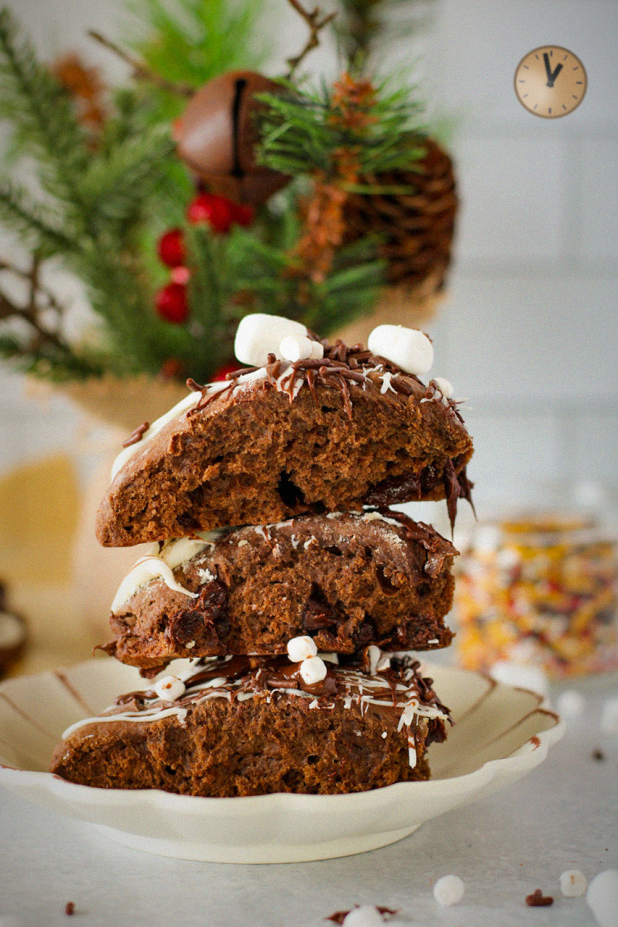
12 h 58 min
